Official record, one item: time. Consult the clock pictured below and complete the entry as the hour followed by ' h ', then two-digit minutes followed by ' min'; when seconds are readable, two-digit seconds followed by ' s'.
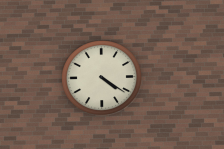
4 h 21 min
